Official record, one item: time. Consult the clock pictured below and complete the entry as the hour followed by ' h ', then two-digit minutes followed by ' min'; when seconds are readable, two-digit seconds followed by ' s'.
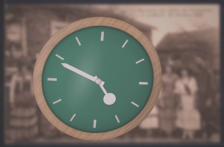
4 h 49 min
